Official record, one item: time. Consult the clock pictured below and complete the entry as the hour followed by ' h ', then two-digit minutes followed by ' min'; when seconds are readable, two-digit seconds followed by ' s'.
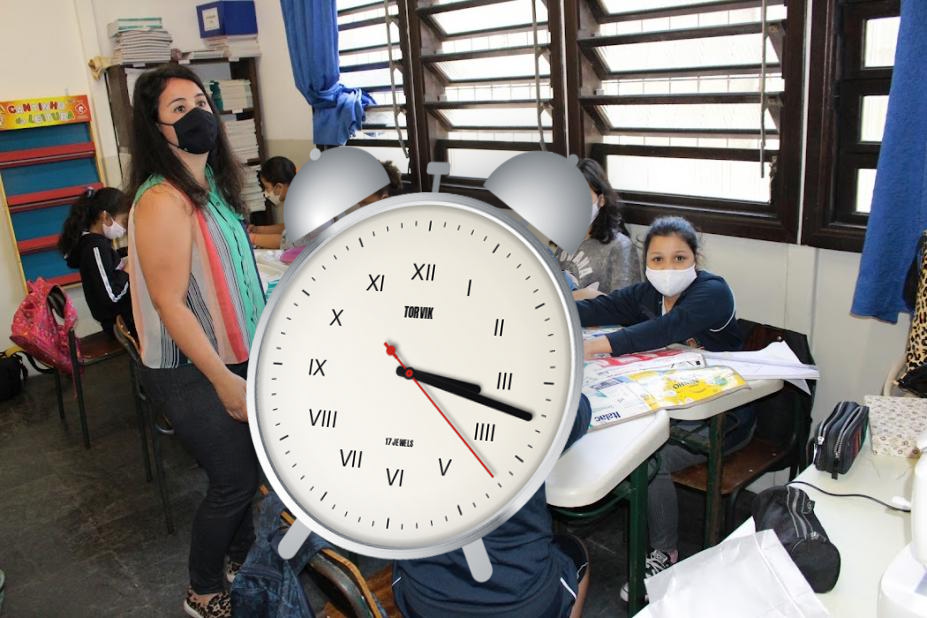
3 h 17 min 22 s
